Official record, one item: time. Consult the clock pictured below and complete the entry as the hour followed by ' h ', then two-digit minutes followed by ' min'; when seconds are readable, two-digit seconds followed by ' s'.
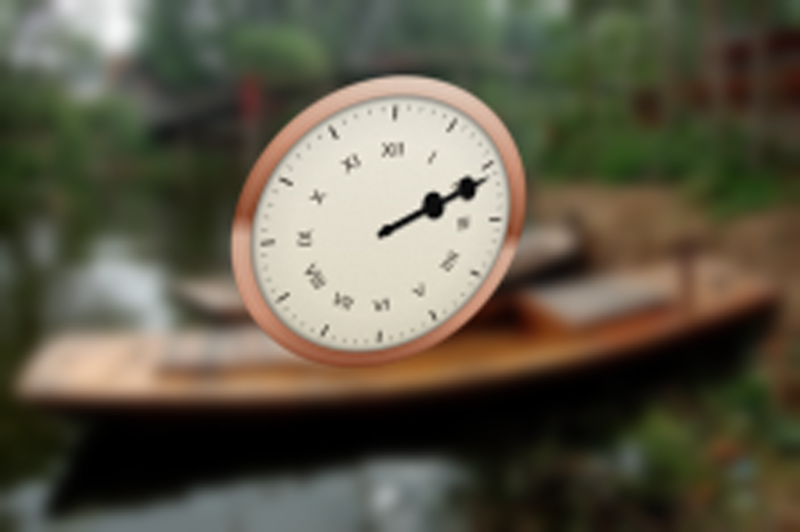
2 h 11 min
